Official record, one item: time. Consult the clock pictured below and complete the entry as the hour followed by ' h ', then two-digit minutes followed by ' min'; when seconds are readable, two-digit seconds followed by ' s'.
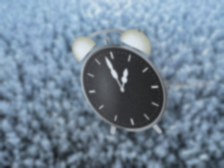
12 h 58 min
